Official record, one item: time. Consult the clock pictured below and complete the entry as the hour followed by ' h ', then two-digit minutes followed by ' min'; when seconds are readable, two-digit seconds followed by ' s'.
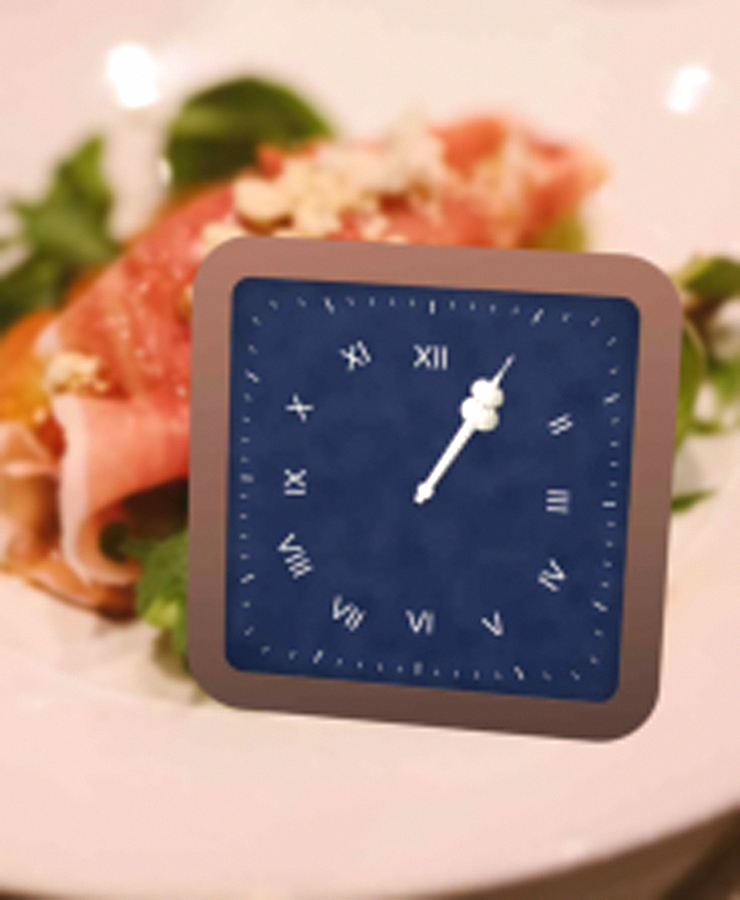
1 h 05 min
